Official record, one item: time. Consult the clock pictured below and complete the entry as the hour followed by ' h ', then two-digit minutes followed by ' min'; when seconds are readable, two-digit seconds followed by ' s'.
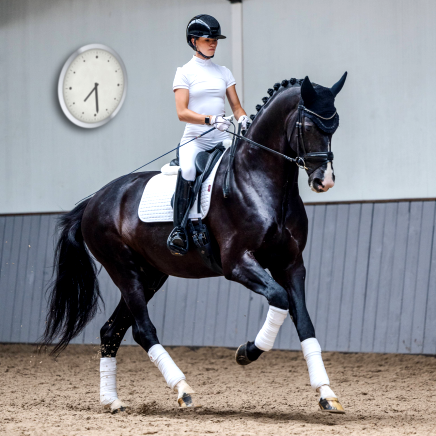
7 h 29 min
